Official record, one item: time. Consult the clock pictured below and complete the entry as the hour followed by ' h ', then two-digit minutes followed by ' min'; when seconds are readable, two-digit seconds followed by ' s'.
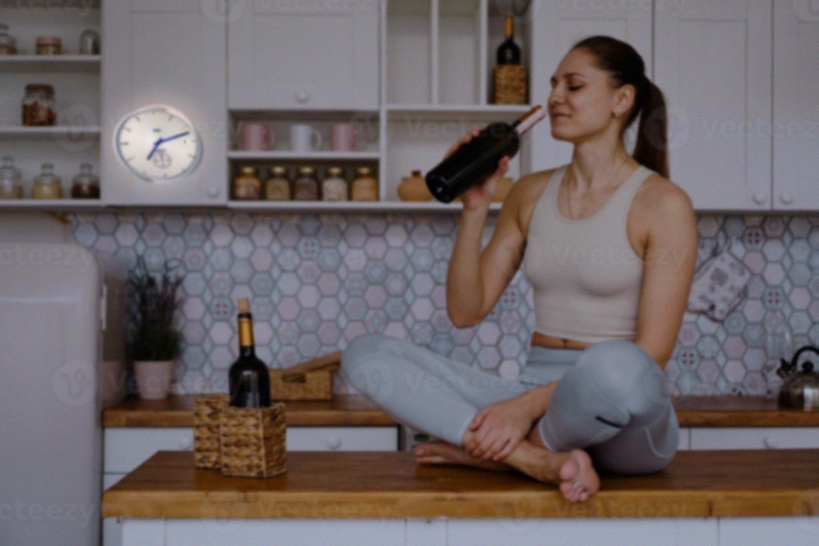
7 h 12 min
